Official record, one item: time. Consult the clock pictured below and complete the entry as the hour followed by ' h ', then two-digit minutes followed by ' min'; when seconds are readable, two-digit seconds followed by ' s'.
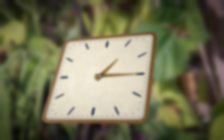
1 h 15 min
